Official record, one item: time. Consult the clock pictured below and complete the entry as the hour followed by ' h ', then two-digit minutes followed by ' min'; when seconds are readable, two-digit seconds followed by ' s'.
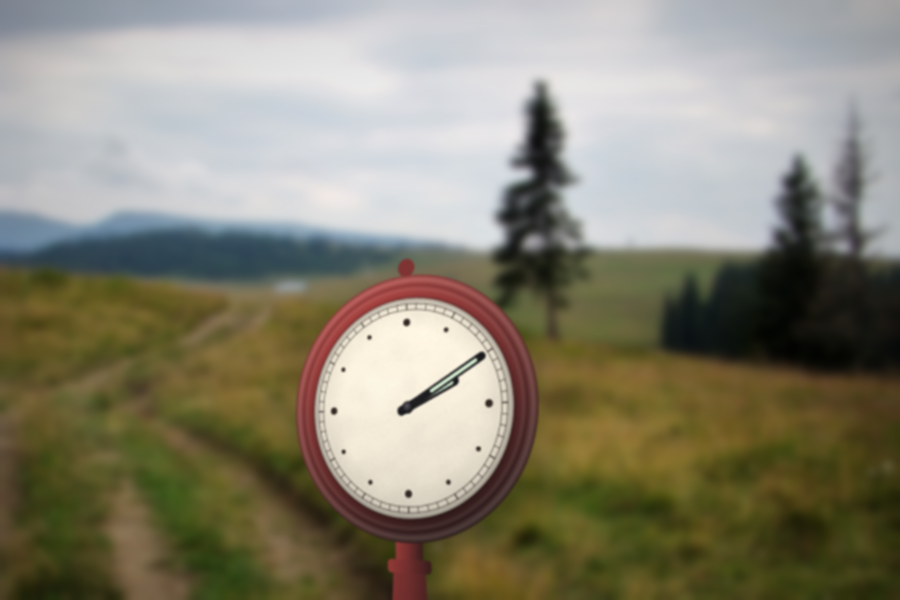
2 h 10 min
